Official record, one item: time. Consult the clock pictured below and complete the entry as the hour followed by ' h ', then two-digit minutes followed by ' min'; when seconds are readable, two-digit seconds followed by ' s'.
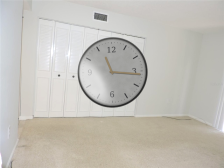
11 h 16 min
